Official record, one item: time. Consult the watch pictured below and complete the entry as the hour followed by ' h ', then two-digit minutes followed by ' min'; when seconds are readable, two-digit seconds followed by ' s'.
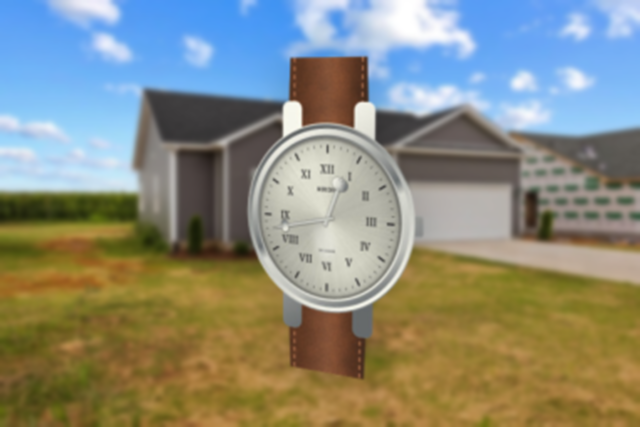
12 h 43 min
